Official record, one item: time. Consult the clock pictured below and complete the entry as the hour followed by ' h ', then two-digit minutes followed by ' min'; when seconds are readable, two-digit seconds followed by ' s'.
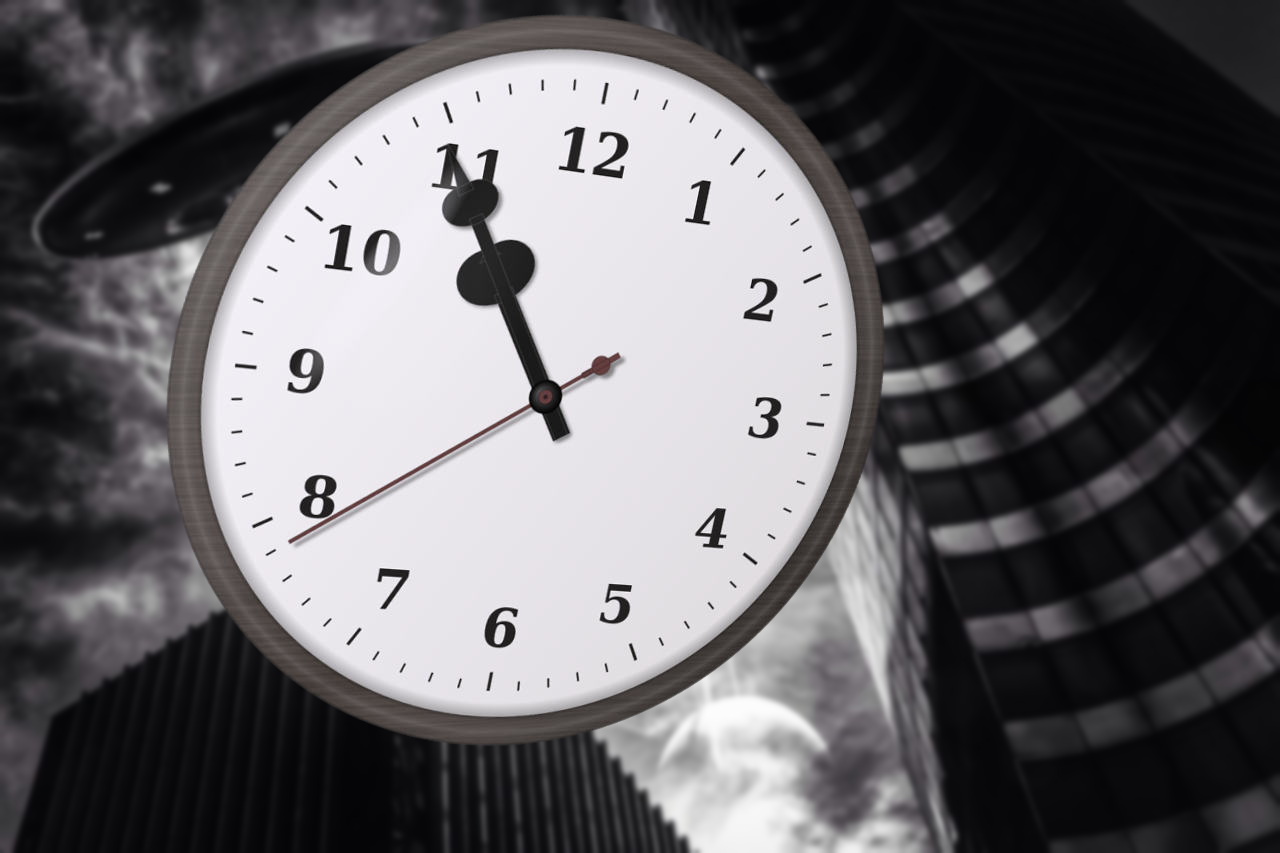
10 h 54 min 39 s
